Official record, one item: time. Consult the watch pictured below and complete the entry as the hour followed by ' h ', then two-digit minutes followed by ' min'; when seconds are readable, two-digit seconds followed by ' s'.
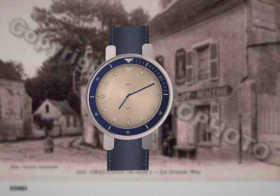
7 h 11 min
